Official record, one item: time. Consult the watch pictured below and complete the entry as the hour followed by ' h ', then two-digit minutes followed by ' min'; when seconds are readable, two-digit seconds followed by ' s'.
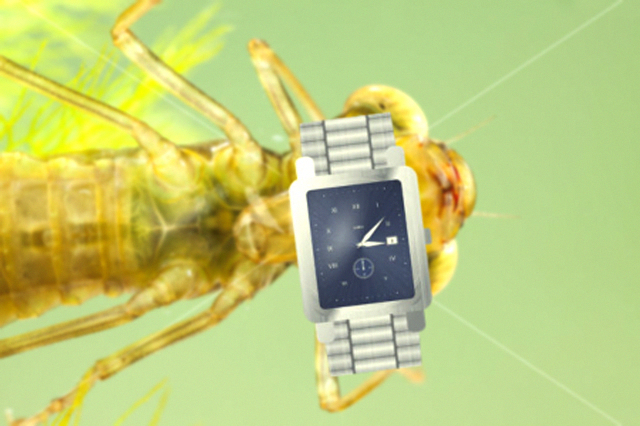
3 h 08 min
